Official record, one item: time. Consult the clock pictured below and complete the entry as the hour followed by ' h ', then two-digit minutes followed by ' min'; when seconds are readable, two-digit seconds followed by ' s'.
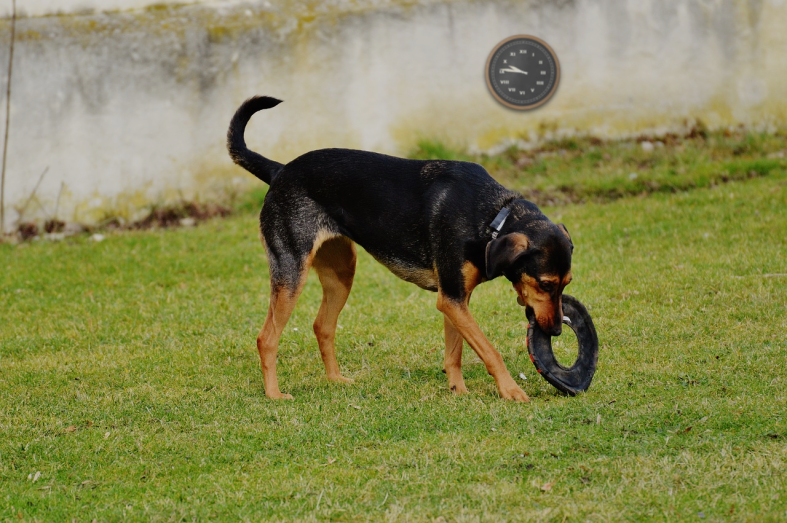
9 h 46 min
